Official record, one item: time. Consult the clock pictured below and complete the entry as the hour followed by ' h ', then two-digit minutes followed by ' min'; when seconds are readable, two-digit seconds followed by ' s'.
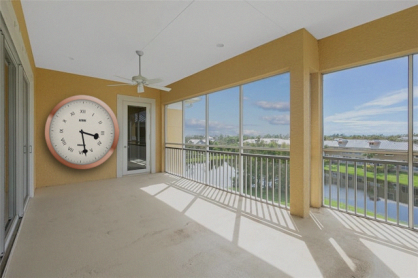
3 h 28 min
